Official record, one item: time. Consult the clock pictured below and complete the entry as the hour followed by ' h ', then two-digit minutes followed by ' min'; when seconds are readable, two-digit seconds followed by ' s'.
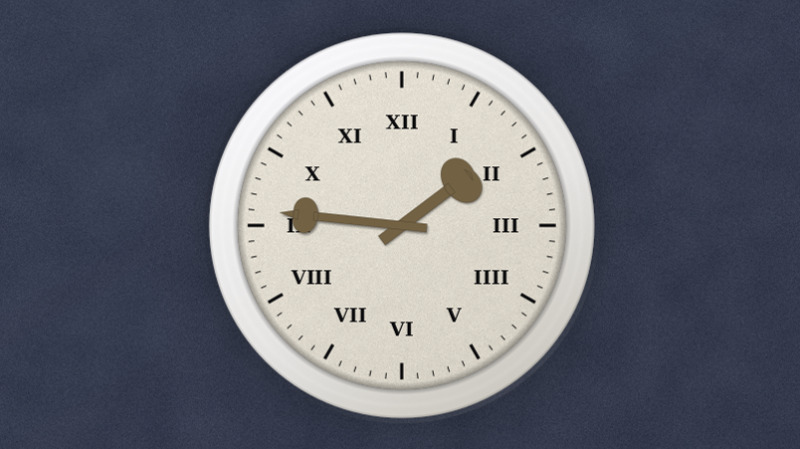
1 h 46 min
